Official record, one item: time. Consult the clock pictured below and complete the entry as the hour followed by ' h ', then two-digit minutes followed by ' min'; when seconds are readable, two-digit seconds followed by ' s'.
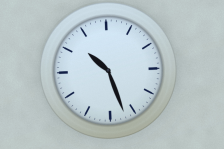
10 h 27 min
